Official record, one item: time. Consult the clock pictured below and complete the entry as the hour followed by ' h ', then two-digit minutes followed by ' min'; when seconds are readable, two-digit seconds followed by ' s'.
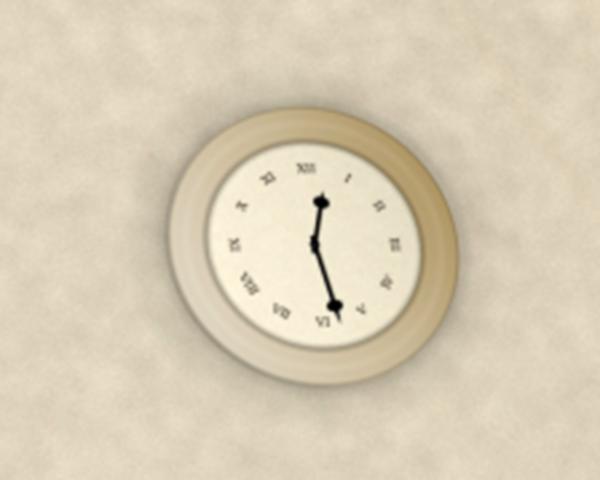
12 h 28 min
